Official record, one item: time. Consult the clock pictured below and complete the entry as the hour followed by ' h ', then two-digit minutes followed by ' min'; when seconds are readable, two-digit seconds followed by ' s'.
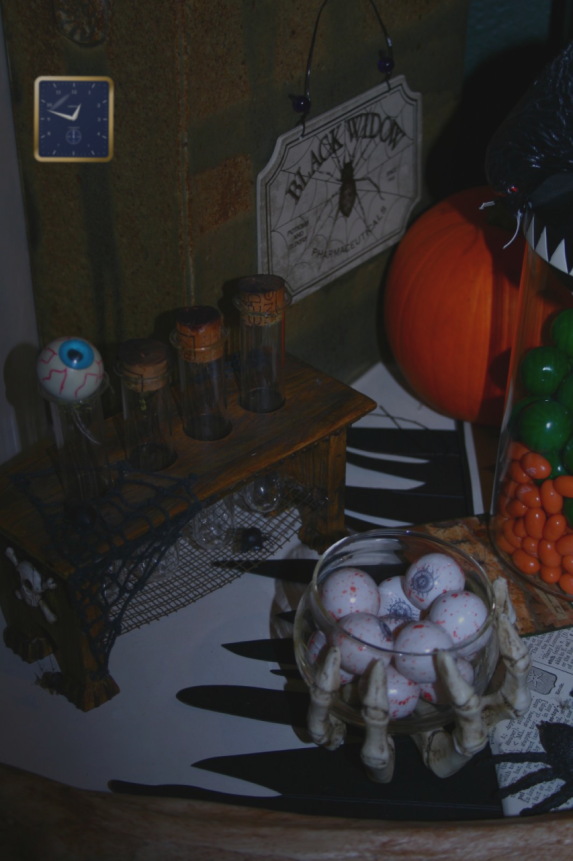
12 h 48 min
